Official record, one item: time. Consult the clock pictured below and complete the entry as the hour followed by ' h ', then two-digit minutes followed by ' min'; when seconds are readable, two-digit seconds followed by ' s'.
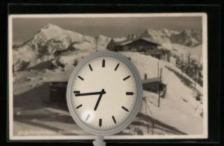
6 h 44 min
